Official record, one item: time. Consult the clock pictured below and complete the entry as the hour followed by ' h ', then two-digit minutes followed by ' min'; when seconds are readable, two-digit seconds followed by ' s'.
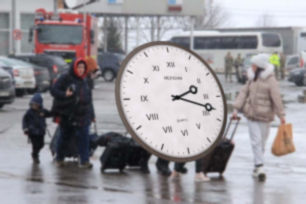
2 h 18 min
